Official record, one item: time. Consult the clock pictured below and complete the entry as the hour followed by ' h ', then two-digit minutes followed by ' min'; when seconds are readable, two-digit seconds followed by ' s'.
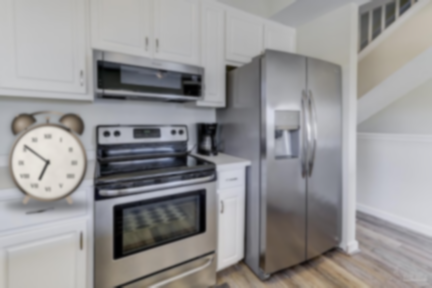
6 h 51 min
